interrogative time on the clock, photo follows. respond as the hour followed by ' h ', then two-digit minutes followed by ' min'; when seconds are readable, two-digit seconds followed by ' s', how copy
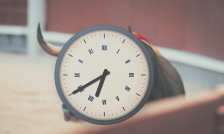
6 h 40 min
